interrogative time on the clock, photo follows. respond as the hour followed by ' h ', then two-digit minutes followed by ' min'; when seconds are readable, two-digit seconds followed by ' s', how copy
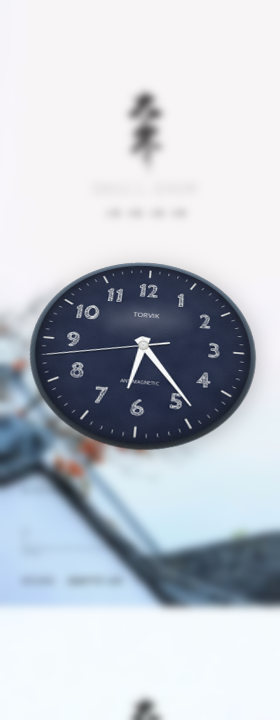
6 h 23 min 43 s
